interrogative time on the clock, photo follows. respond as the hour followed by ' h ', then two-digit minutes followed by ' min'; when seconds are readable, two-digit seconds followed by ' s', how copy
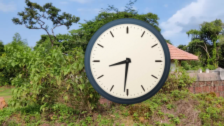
8 h 31 min
